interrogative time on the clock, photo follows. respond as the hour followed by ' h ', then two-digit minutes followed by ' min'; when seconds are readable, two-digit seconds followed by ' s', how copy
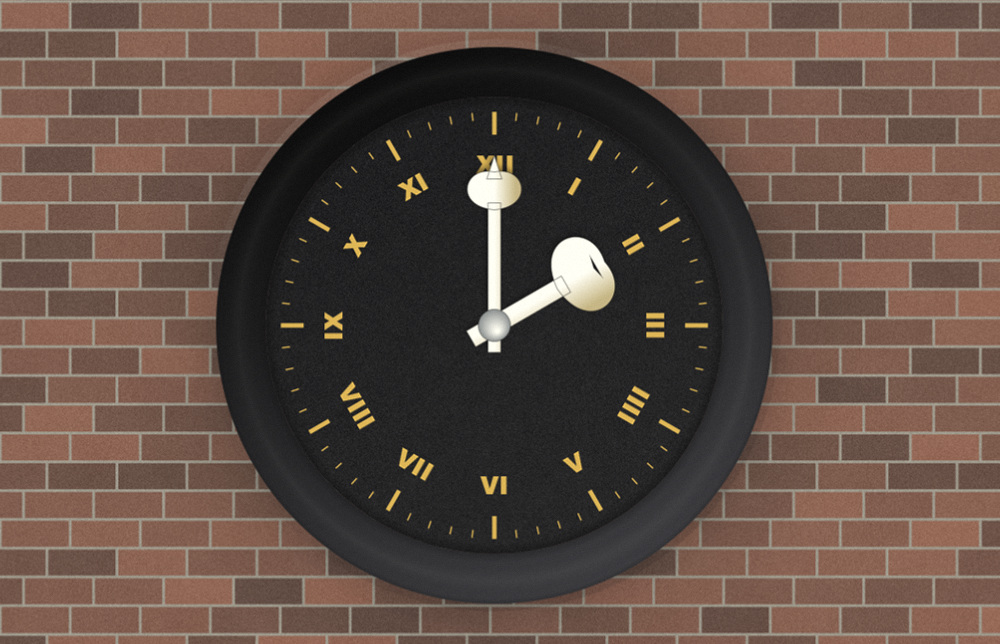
2 h 00 min
